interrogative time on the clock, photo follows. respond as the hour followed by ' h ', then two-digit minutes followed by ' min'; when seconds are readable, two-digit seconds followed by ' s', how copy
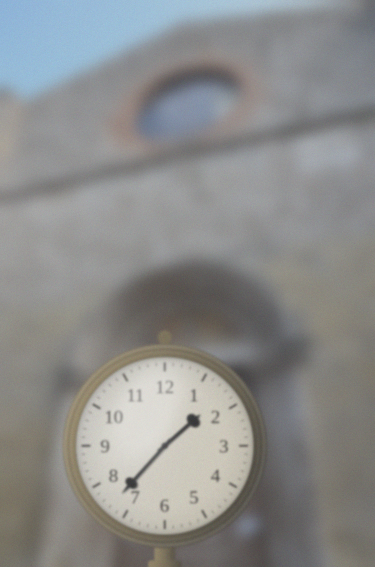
1 h 37 min
